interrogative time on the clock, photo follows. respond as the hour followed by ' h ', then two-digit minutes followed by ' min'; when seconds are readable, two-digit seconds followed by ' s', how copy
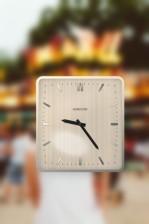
9 h 24 min
